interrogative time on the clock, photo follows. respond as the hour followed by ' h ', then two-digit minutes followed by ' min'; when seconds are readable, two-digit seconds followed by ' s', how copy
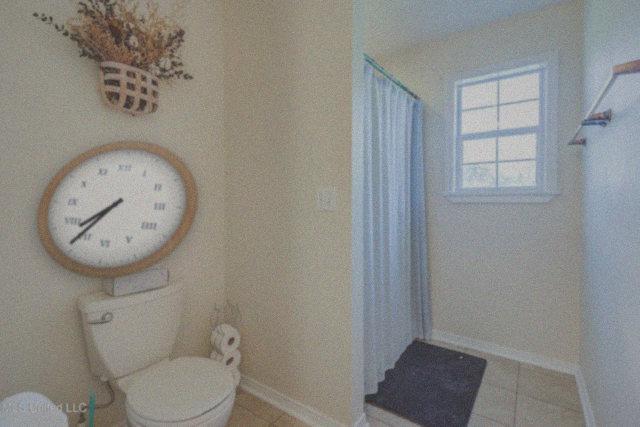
7 h 36 min
